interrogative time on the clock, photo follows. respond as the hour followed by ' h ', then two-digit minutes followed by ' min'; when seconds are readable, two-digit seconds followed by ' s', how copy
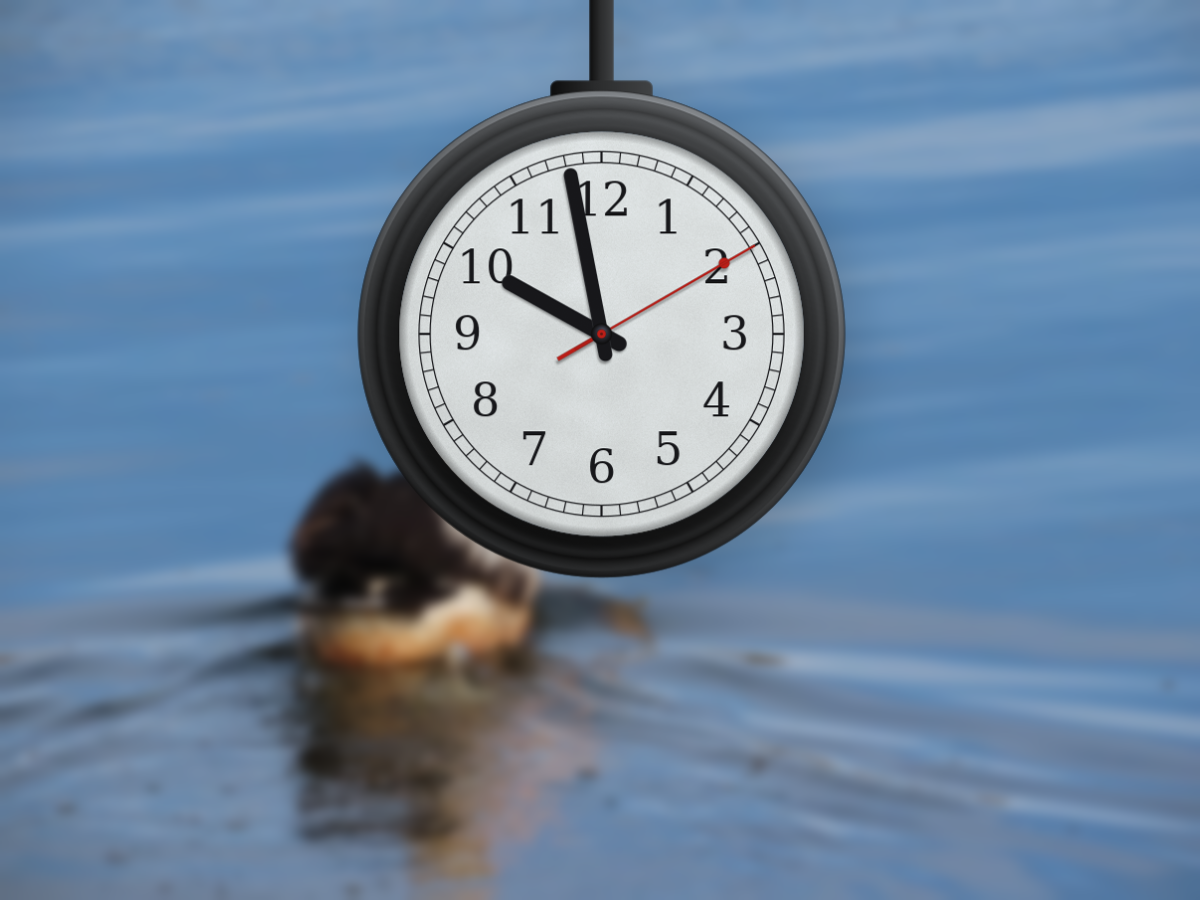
9 h 58 min 10 s
